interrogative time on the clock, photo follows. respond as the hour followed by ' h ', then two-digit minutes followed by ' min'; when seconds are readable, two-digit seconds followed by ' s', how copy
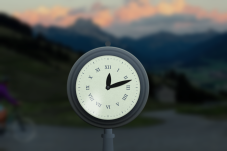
12 h 12 min
